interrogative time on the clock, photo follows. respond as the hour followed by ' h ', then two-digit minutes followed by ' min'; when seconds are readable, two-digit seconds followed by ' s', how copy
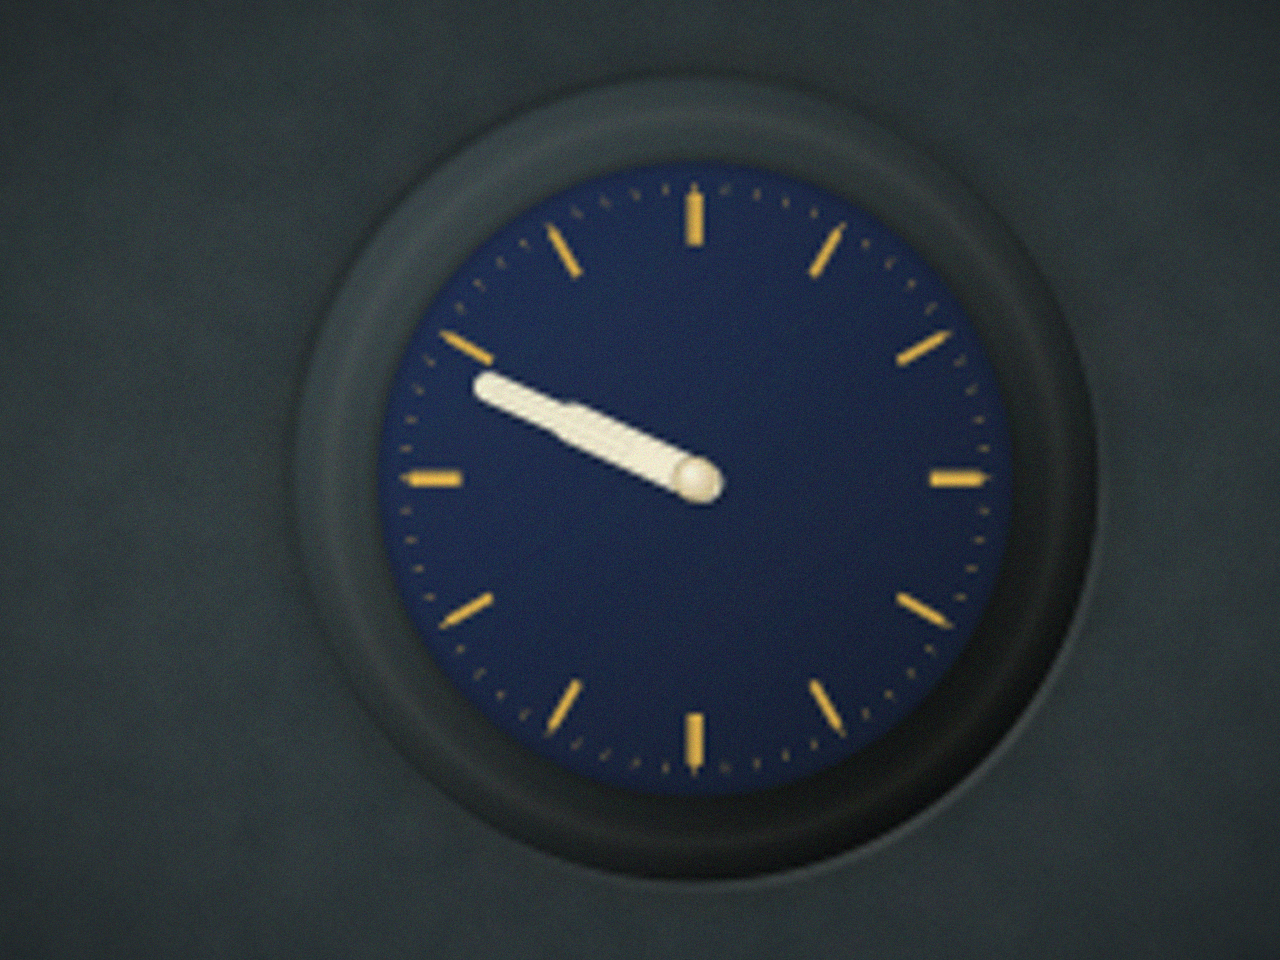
9 h 49 min
